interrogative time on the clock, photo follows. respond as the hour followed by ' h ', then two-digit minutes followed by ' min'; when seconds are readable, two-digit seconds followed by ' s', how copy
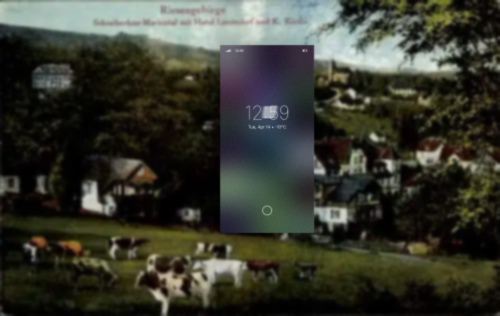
12 h 59 min
